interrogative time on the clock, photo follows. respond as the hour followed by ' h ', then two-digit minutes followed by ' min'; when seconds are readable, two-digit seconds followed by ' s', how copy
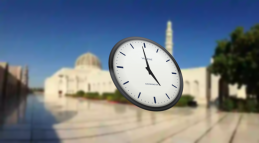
4 h 59 min
